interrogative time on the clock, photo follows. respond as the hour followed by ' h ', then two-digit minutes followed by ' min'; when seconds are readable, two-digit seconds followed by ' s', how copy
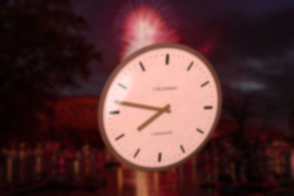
7 h 47 min
